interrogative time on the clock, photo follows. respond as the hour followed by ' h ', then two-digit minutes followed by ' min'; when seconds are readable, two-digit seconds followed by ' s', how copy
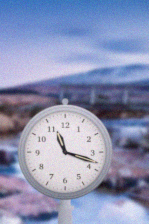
11 h 18 min
